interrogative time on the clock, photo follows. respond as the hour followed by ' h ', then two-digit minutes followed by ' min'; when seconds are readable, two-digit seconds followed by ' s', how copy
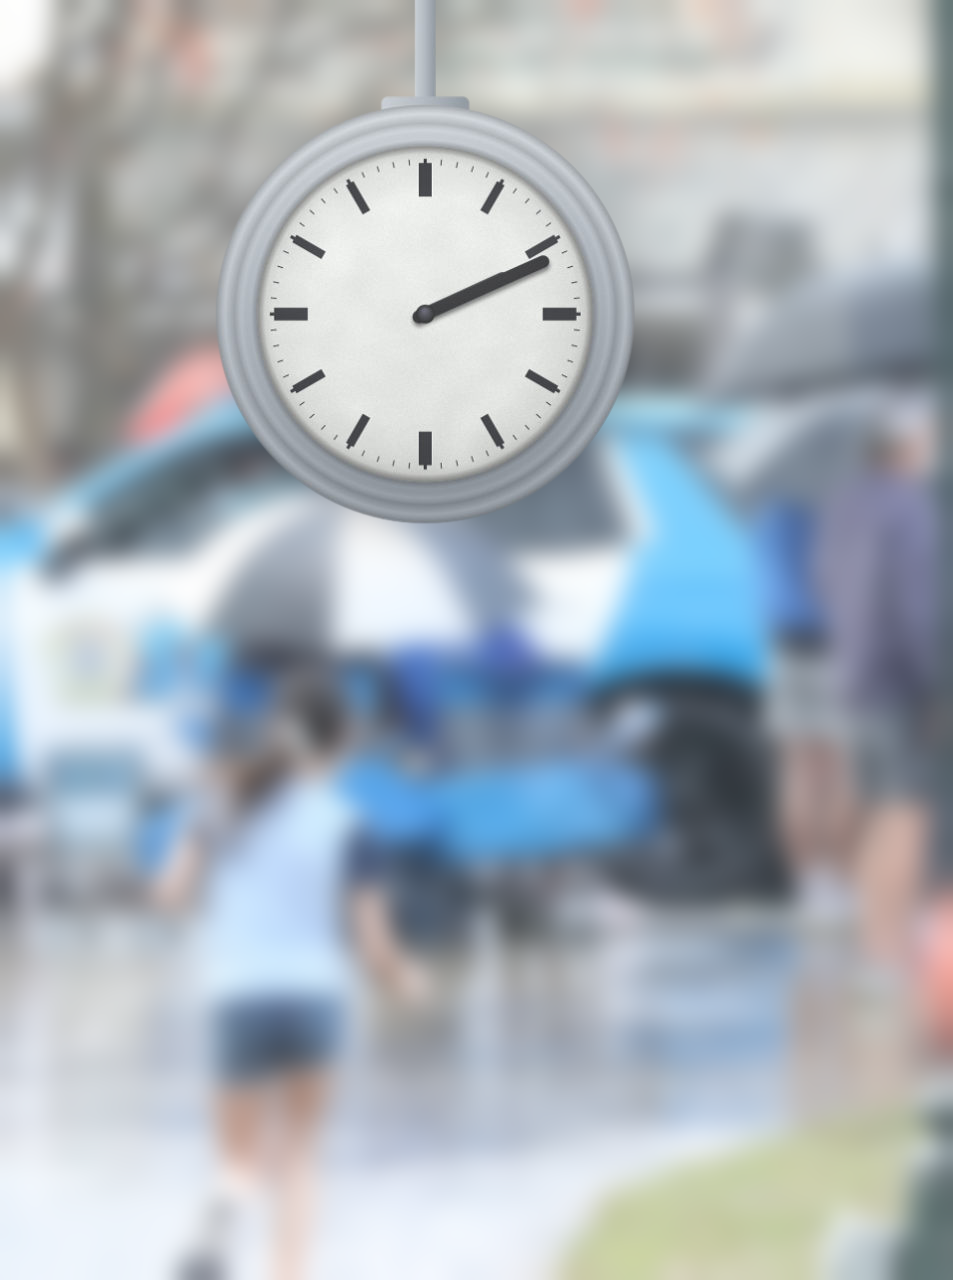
2 h 11 min
